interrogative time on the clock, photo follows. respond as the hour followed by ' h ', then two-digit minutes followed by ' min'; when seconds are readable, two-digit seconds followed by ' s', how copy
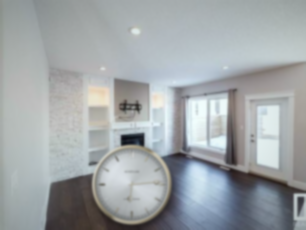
6 h 14 min
